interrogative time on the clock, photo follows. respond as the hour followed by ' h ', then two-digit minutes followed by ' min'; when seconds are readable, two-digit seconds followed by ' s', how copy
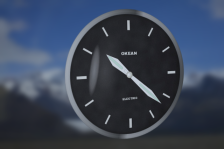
10 h 22 min
